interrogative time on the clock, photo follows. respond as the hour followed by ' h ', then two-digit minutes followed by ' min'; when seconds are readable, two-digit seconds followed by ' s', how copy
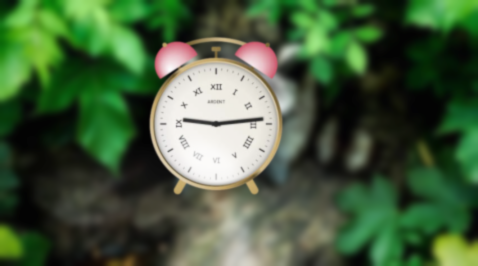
9 h 14 min
